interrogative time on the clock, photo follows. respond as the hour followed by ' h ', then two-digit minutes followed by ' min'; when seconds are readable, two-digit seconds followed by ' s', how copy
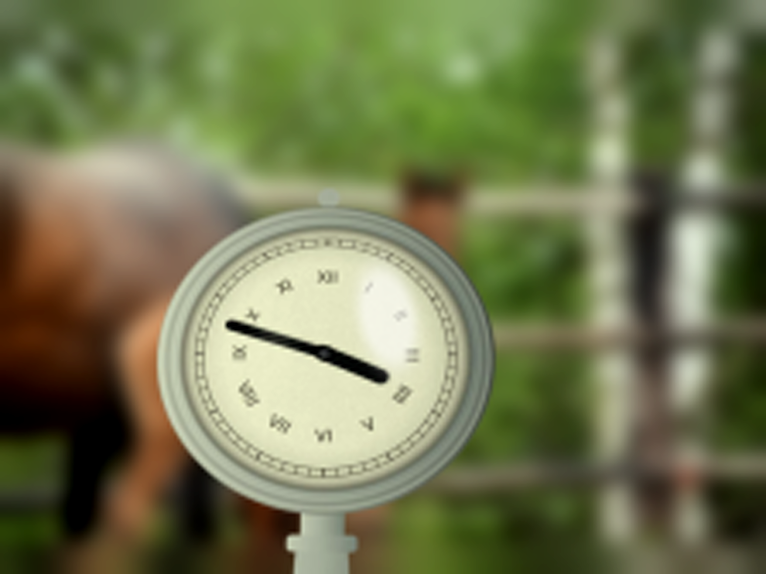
3 h 48 min
